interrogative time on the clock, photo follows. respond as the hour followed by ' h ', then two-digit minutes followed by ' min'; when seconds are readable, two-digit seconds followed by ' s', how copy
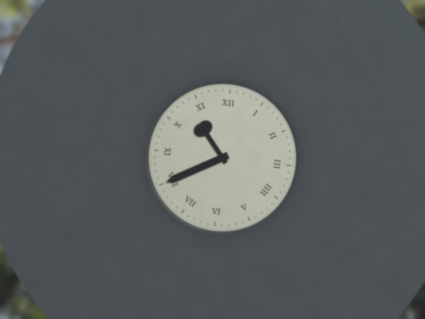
10 h 40 min
